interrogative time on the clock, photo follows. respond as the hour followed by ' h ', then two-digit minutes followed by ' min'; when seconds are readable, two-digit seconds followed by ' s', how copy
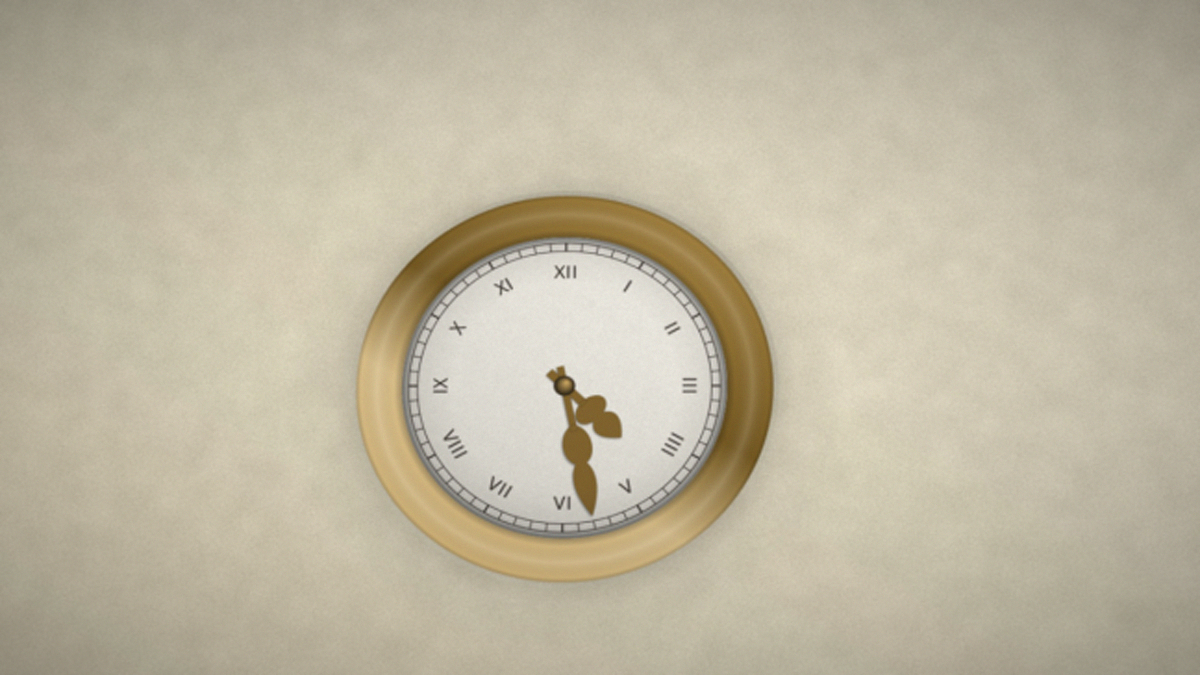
4 h 28 min
